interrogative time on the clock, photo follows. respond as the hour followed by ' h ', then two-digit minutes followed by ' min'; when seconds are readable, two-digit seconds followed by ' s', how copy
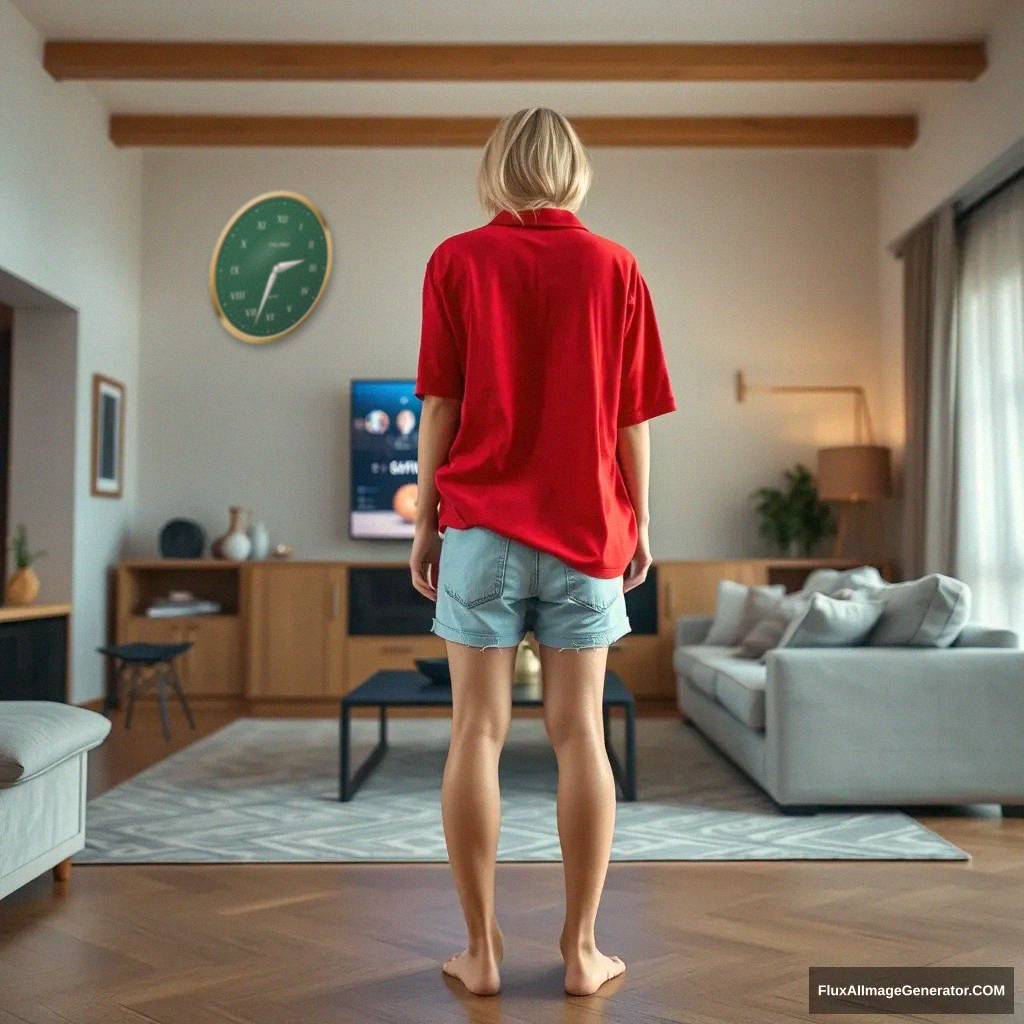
2 h 33 min
